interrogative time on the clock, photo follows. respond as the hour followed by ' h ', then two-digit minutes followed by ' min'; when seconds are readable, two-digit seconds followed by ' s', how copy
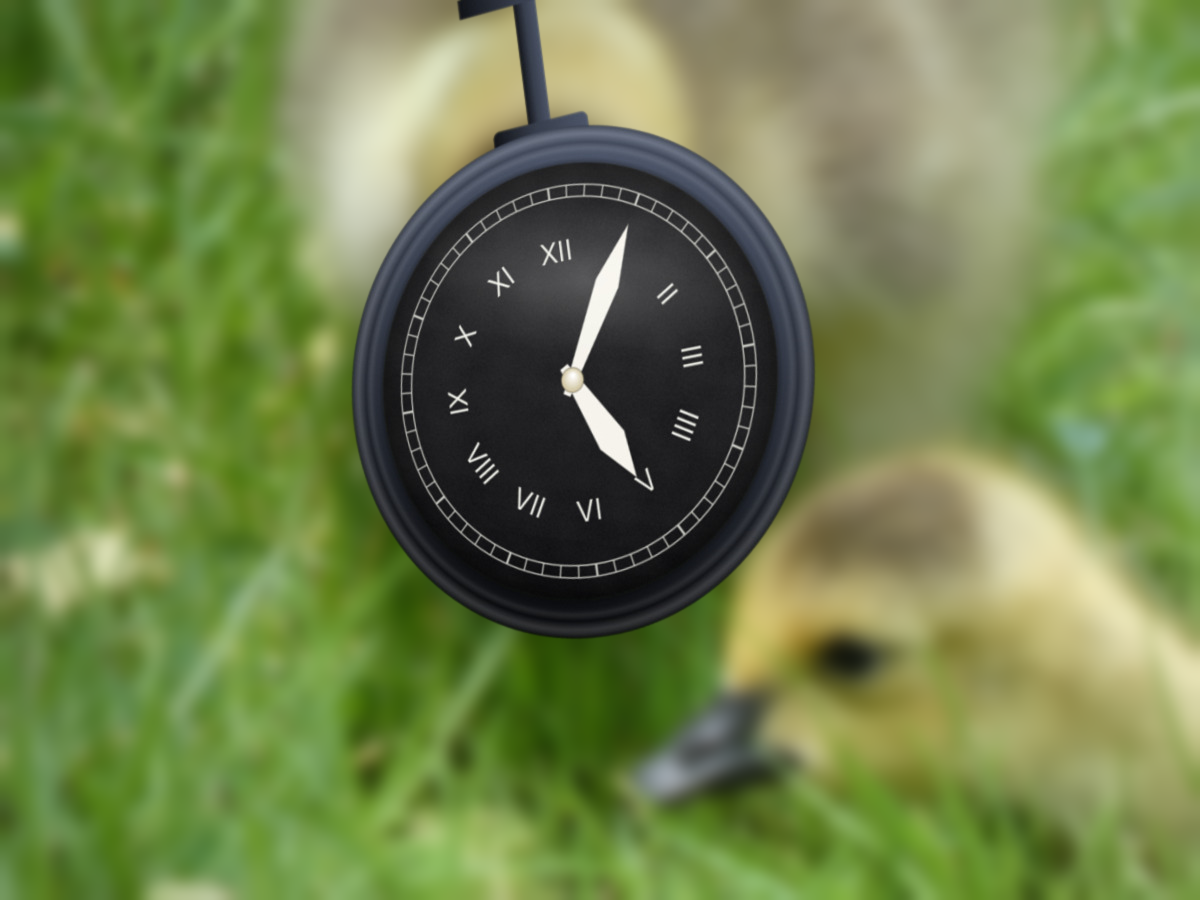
5 h 05 min
